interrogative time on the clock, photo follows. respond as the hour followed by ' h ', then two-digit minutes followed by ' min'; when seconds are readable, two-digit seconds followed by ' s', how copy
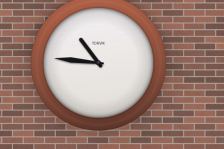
10 h 46 min
